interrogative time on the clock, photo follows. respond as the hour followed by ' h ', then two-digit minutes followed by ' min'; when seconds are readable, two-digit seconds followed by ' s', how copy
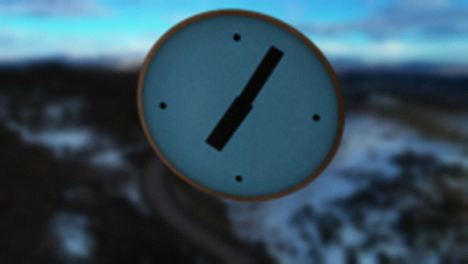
7 h 05 min
